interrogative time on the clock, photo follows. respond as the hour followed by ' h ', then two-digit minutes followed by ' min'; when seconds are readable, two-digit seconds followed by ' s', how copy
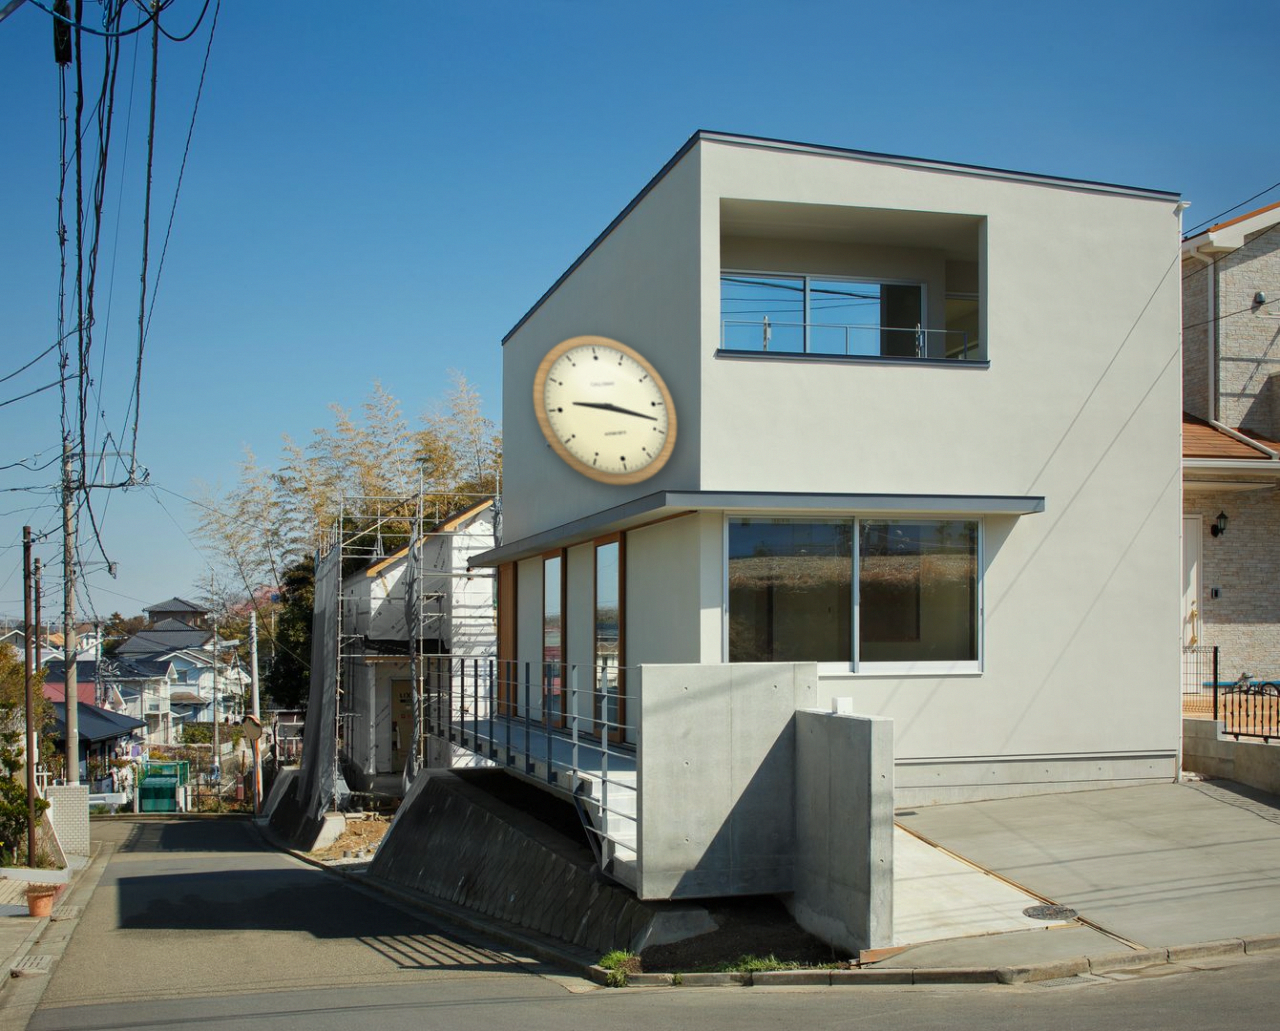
9 h 18 min
